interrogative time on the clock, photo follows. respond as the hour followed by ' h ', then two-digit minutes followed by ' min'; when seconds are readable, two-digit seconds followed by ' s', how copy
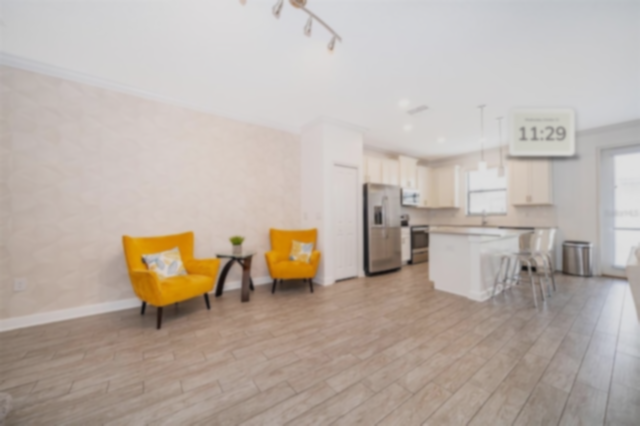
11 h 29 min
